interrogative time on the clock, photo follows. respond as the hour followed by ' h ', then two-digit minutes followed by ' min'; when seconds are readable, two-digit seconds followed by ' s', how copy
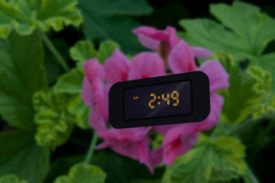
2 h 49 min
